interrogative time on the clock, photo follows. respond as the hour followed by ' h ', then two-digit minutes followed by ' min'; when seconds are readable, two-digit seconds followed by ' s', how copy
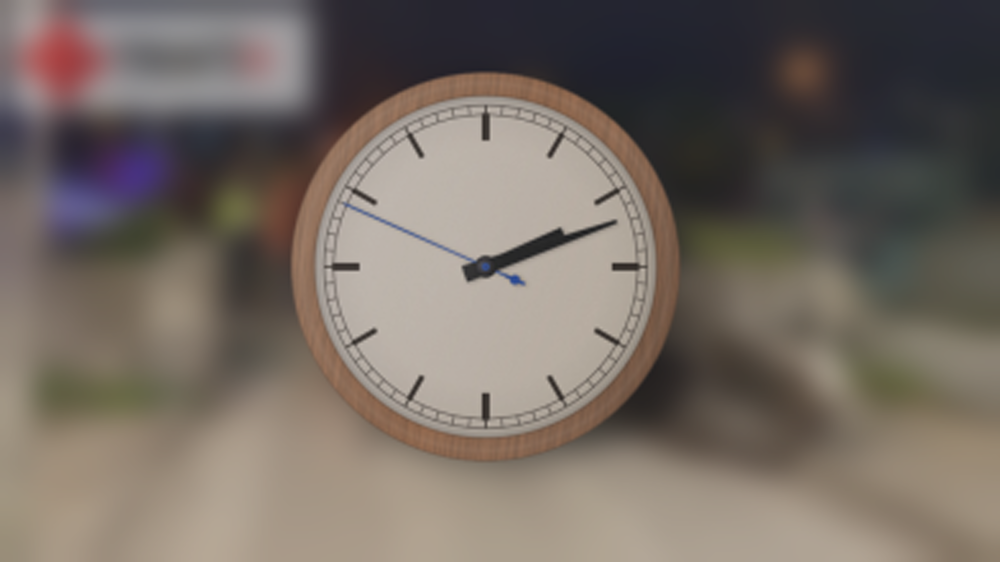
2 h 11 min 49 s
